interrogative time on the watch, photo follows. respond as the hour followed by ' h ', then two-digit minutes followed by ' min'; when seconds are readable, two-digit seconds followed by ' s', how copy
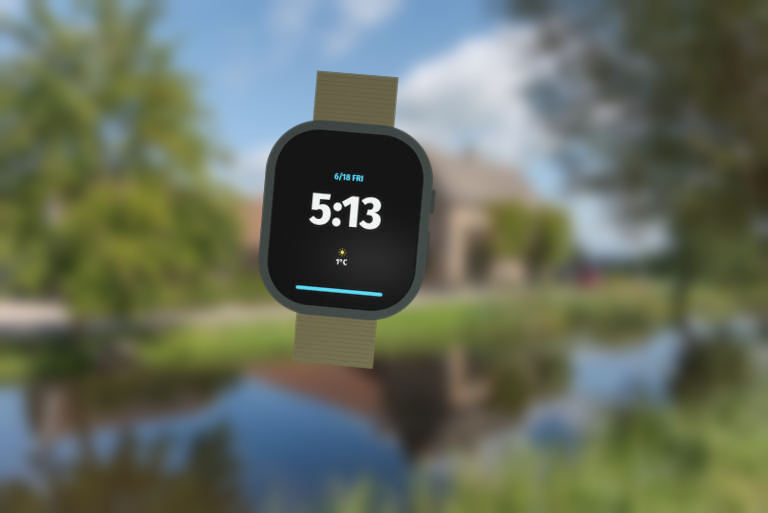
5 h 13 min
